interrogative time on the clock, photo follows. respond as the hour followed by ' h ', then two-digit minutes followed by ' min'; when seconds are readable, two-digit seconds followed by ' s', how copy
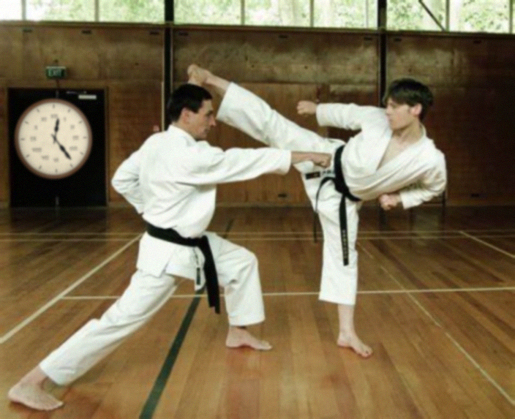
12 h 24 min
